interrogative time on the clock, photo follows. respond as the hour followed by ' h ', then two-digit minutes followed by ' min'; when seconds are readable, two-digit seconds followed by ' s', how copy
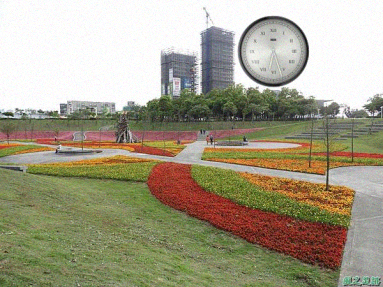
6 h 27 min
